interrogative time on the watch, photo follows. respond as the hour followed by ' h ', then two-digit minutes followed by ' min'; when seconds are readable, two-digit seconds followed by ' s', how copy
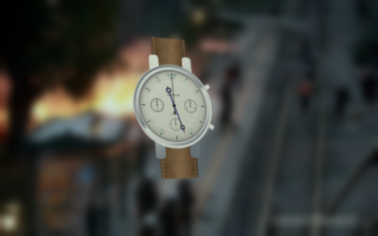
11 h 27 min
